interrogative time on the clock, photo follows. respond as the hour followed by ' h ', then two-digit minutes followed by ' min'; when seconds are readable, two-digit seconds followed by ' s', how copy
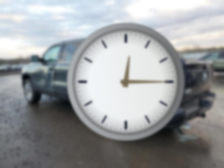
12 h 15 min
